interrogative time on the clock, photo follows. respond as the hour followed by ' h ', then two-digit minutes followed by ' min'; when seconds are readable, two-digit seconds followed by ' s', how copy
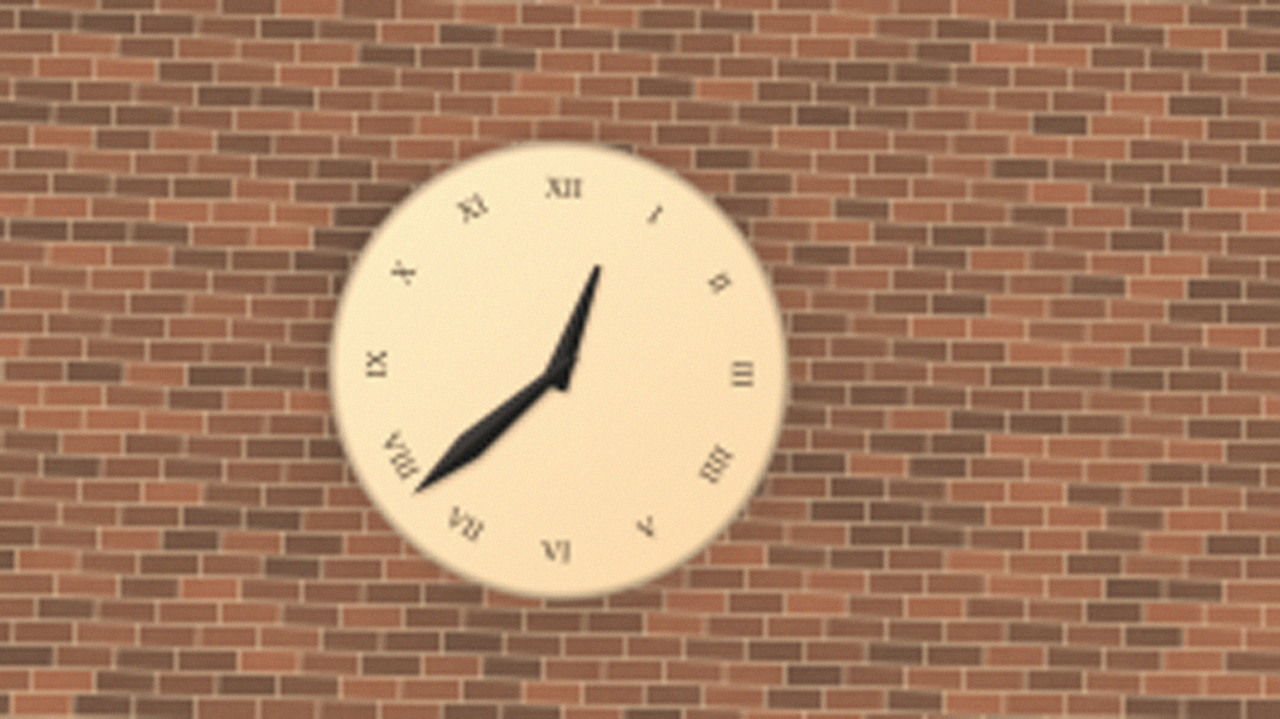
12 h 38 min
